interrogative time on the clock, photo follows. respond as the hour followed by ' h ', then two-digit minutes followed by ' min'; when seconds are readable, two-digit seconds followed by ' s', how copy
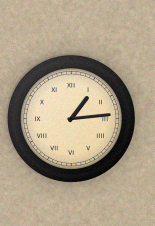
1 h 14 min
